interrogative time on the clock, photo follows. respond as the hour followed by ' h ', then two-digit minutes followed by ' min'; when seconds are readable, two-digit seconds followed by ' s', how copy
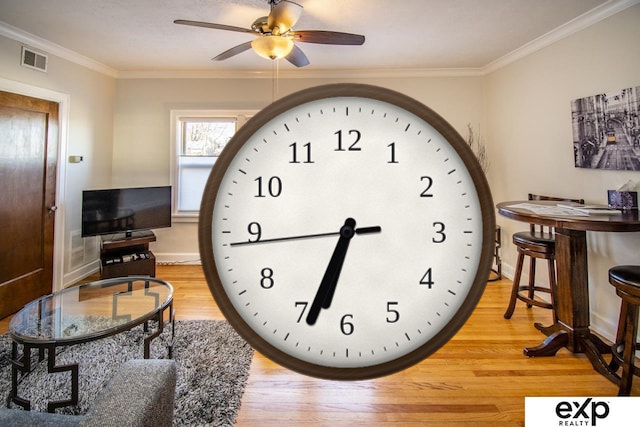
6 h 33 min 44 s
